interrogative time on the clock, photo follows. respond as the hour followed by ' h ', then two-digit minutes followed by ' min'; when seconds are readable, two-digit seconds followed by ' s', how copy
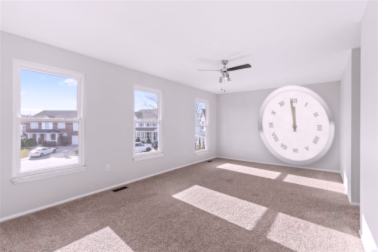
11 h 59 min
